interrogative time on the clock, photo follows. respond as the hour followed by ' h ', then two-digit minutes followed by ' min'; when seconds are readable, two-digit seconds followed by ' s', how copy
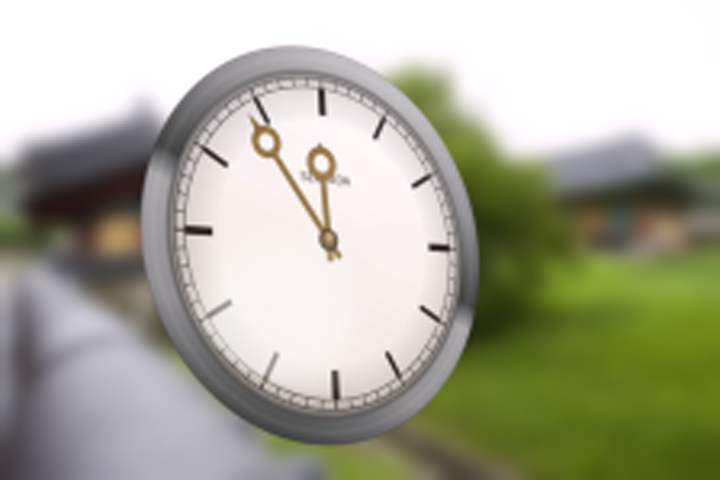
11 h 54 min
